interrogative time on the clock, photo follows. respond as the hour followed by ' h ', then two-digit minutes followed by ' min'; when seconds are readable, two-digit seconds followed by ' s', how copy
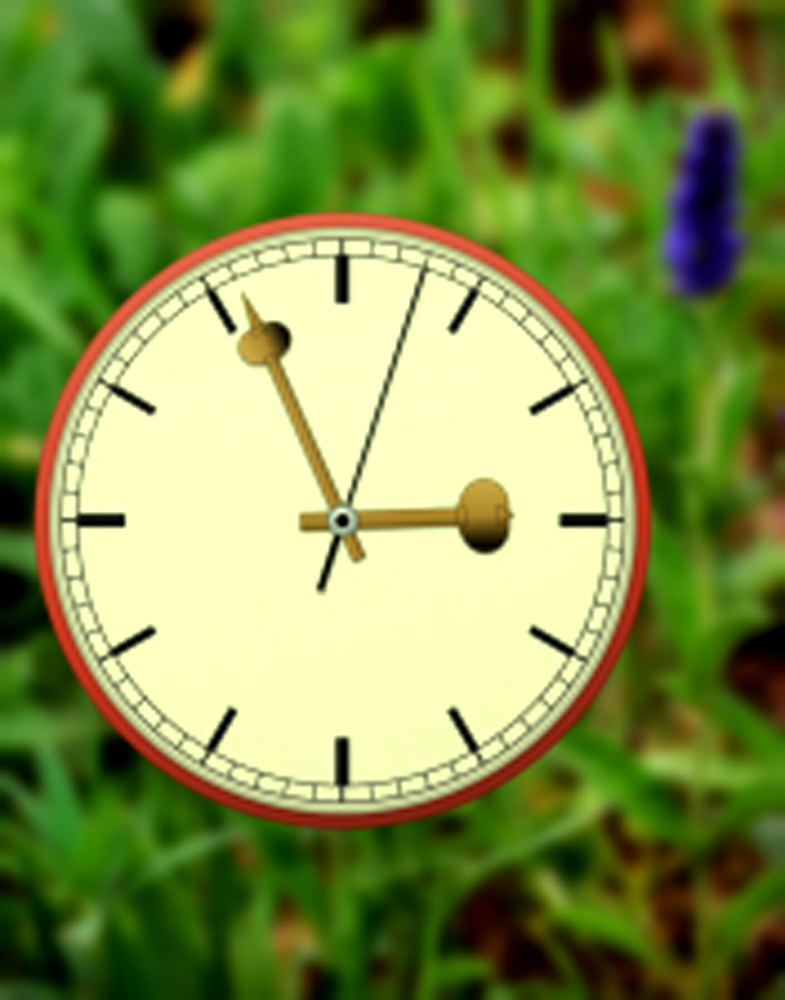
2 h 56 min 03 s
